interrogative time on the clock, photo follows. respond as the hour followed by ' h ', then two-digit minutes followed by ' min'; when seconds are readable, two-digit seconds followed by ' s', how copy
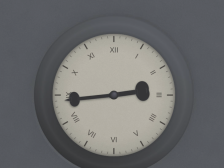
2 h 44 min
